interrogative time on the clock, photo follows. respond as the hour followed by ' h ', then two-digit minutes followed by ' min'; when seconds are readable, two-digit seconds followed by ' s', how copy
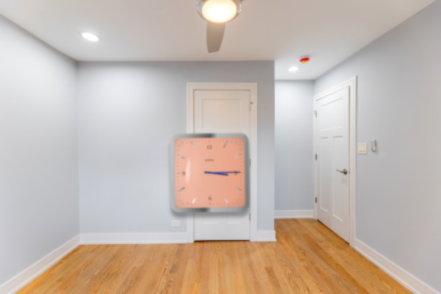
3 h 15 min
